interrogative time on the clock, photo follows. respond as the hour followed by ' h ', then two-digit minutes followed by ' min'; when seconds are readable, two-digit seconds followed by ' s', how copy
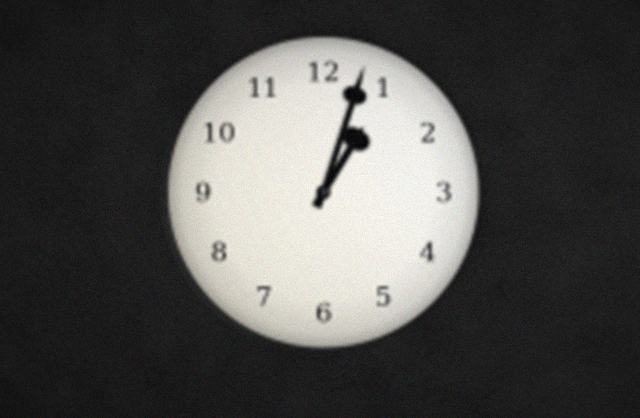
1 h 03 min
